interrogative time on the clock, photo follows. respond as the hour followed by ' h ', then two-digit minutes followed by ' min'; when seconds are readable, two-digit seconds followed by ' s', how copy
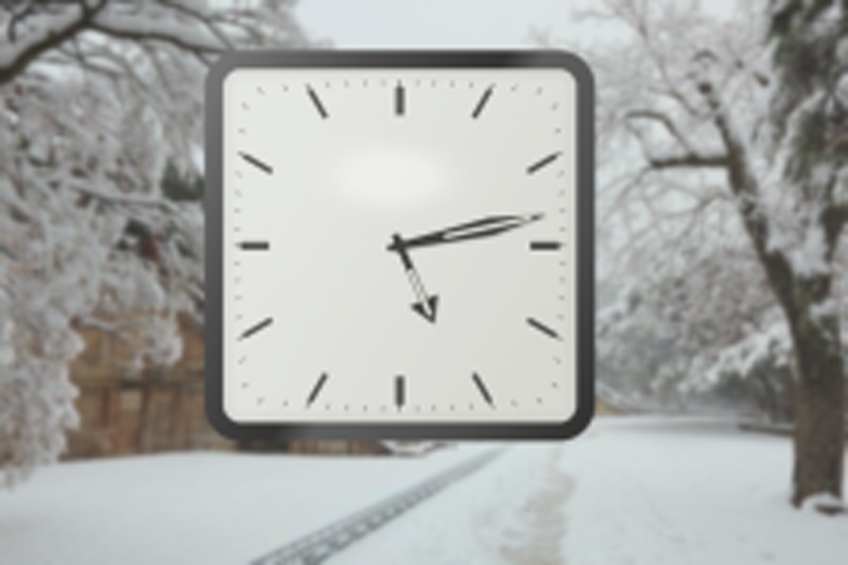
5 h 13 min
